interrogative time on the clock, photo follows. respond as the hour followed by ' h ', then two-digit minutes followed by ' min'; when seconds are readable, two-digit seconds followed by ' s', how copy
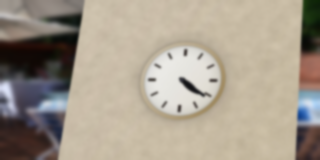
4 h 21 min
